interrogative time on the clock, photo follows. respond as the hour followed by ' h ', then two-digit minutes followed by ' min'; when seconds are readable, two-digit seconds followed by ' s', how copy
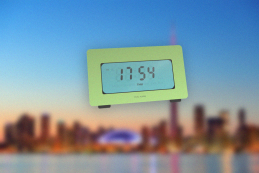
17 h 54 min
